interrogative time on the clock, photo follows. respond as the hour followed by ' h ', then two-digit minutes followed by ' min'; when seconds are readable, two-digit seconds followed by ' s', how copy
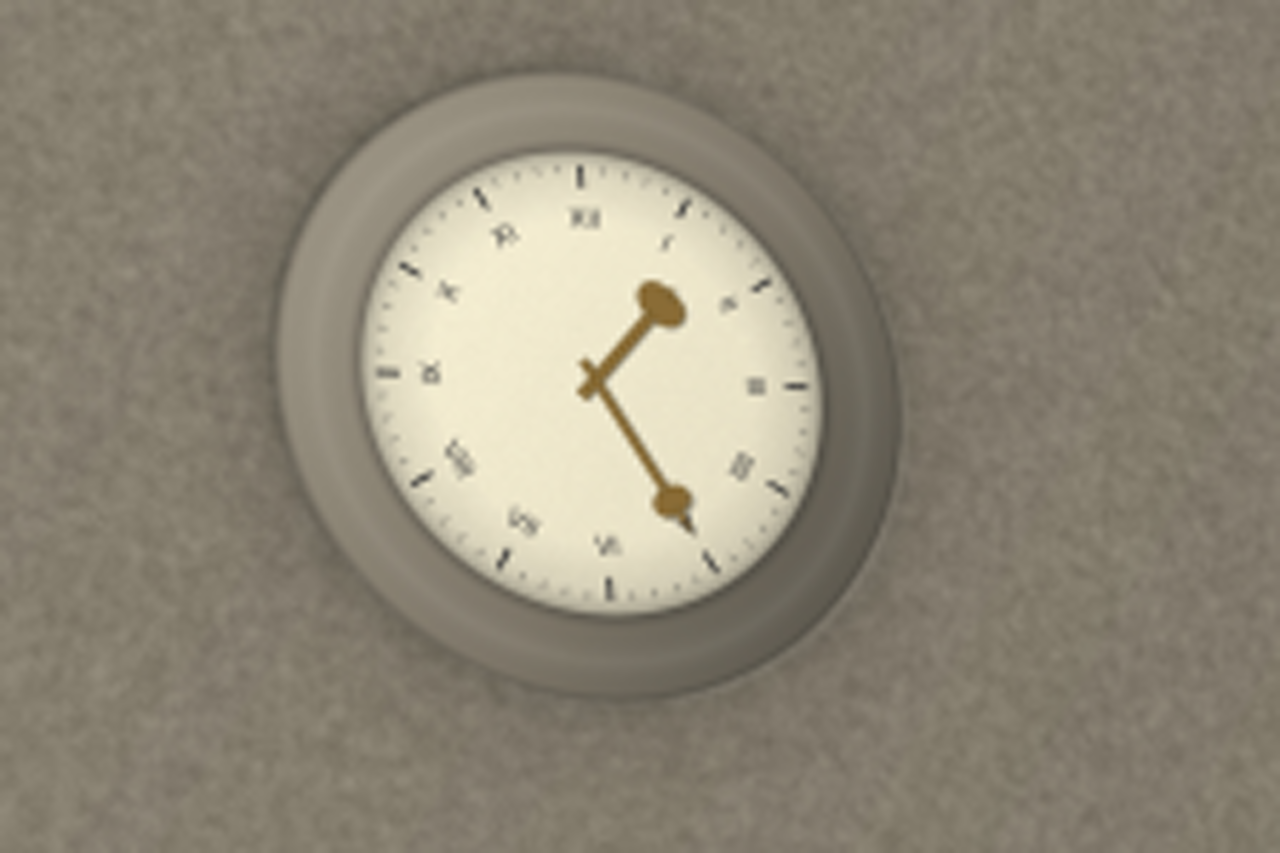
1 h 25 min
